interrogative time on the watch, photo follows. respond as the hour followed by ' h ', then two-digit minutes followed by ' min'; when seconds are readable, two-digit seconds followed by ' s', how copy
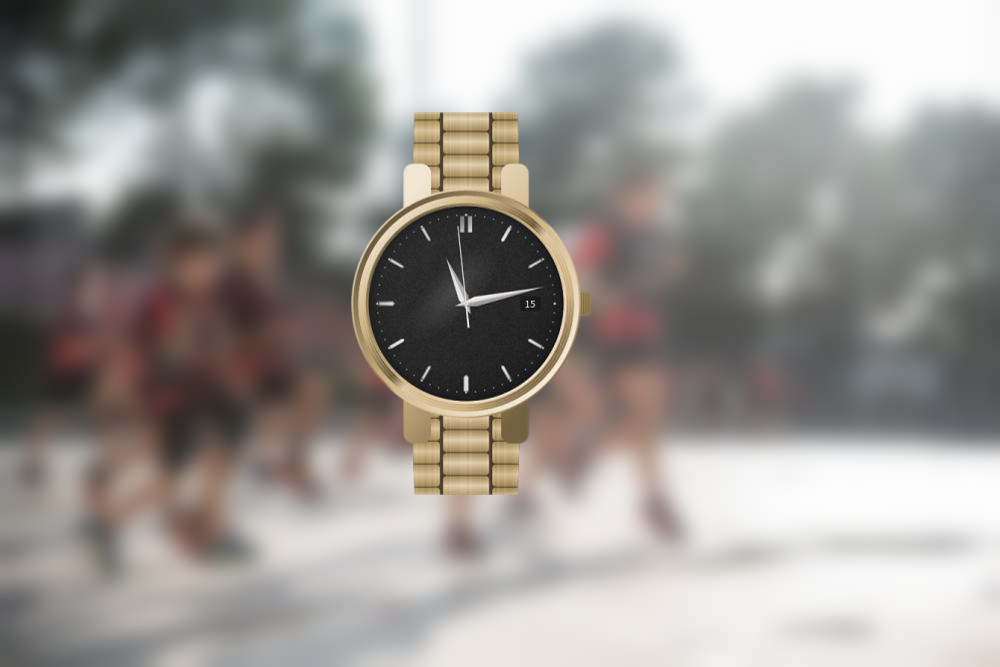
11 h 12 min 59 s
